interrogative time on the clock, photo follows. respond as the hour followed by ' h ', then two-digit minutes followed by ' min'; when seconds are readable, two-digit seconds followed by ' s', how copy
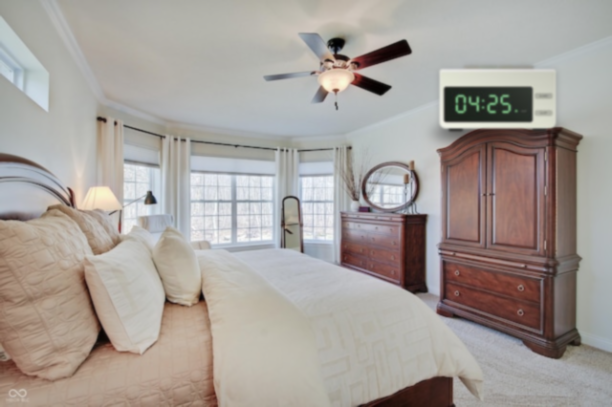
4 h 25 min
